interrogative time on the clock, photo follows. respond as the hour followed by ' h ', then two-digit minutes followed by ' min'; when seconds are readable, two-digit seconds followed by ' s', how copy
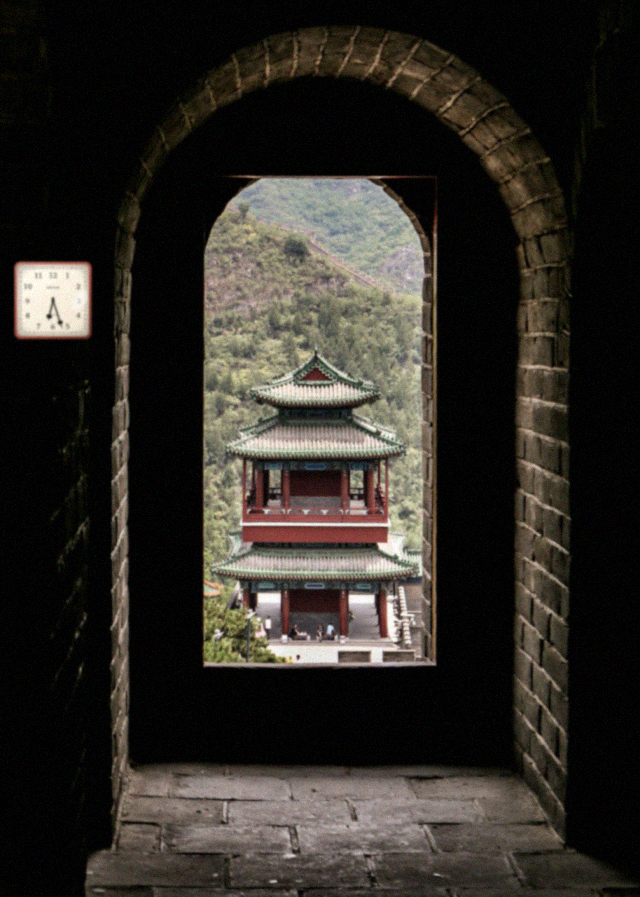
6 h 27 min
